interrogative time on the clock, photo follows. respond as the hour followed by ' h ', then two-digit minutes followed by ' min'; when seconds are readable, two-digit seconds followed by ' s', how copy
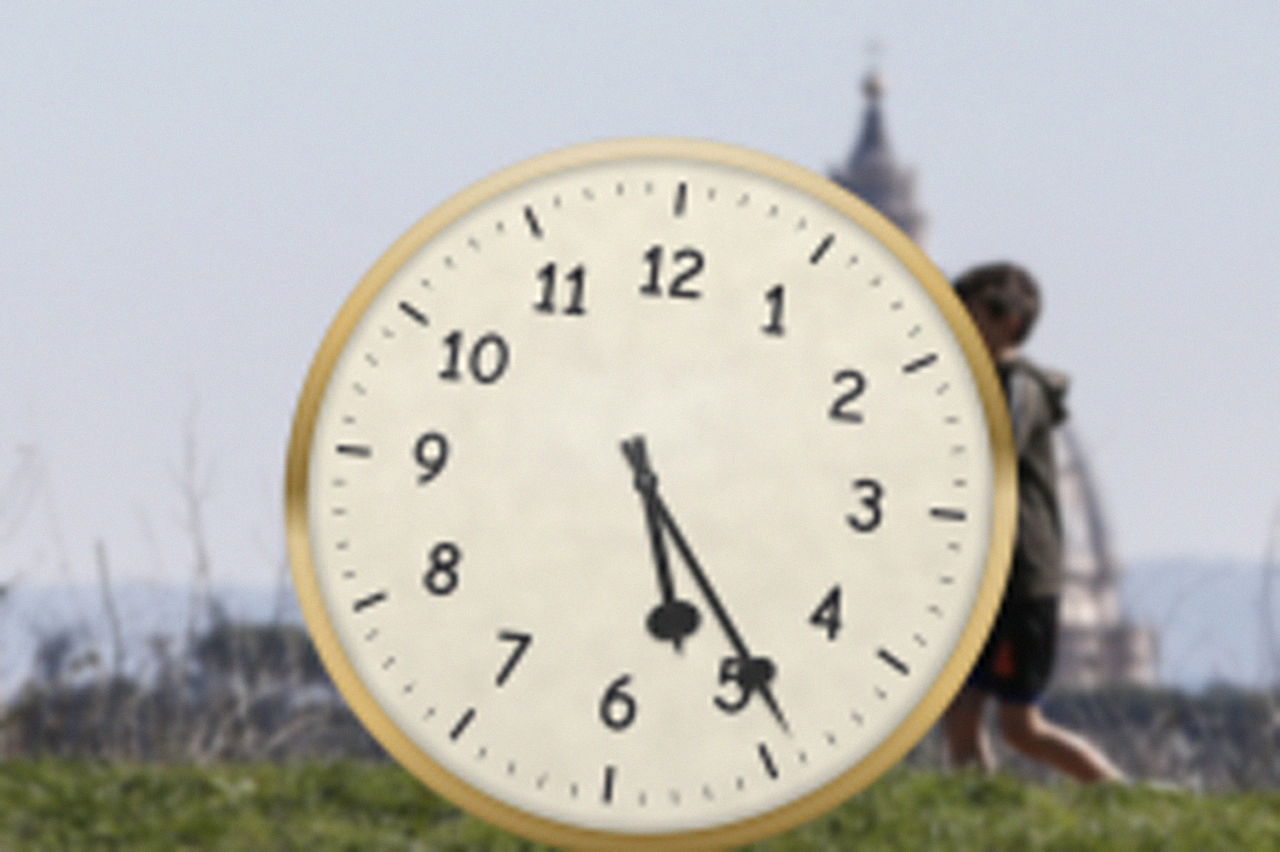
5 h 24 min
